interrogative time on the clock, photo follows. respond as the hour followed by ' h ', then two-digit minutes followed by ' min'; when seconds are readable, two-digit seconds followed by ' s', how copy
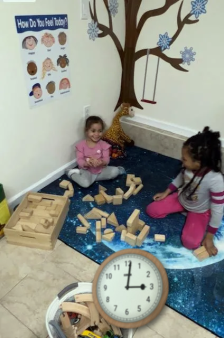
3 h 01 min
